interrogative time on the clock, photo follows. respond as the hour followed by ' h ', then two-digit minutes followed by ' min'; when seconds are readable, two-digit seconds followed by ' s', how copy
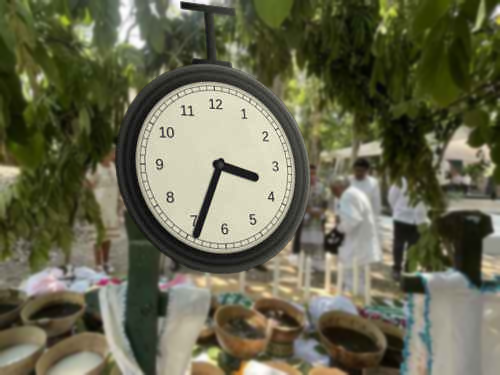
3 h 34 min
